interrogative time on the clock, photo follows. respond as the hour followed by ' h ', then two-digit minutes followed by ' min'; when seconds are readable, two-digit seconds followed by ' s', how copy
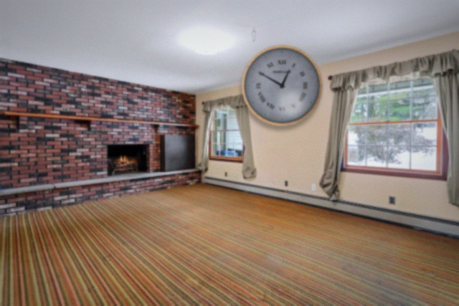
12 h 50 min
